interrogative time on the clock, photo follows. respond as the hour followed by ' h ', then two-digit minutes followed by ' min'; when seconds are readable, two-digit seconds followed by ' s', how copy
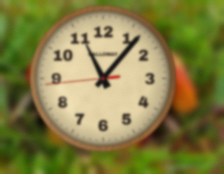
11 h 06 min 44 s
